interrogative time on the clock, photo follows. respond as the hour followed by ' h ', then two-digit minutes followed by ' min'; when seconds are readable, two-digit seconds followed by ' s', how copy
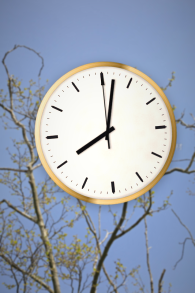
8 h 02 min 00 s
